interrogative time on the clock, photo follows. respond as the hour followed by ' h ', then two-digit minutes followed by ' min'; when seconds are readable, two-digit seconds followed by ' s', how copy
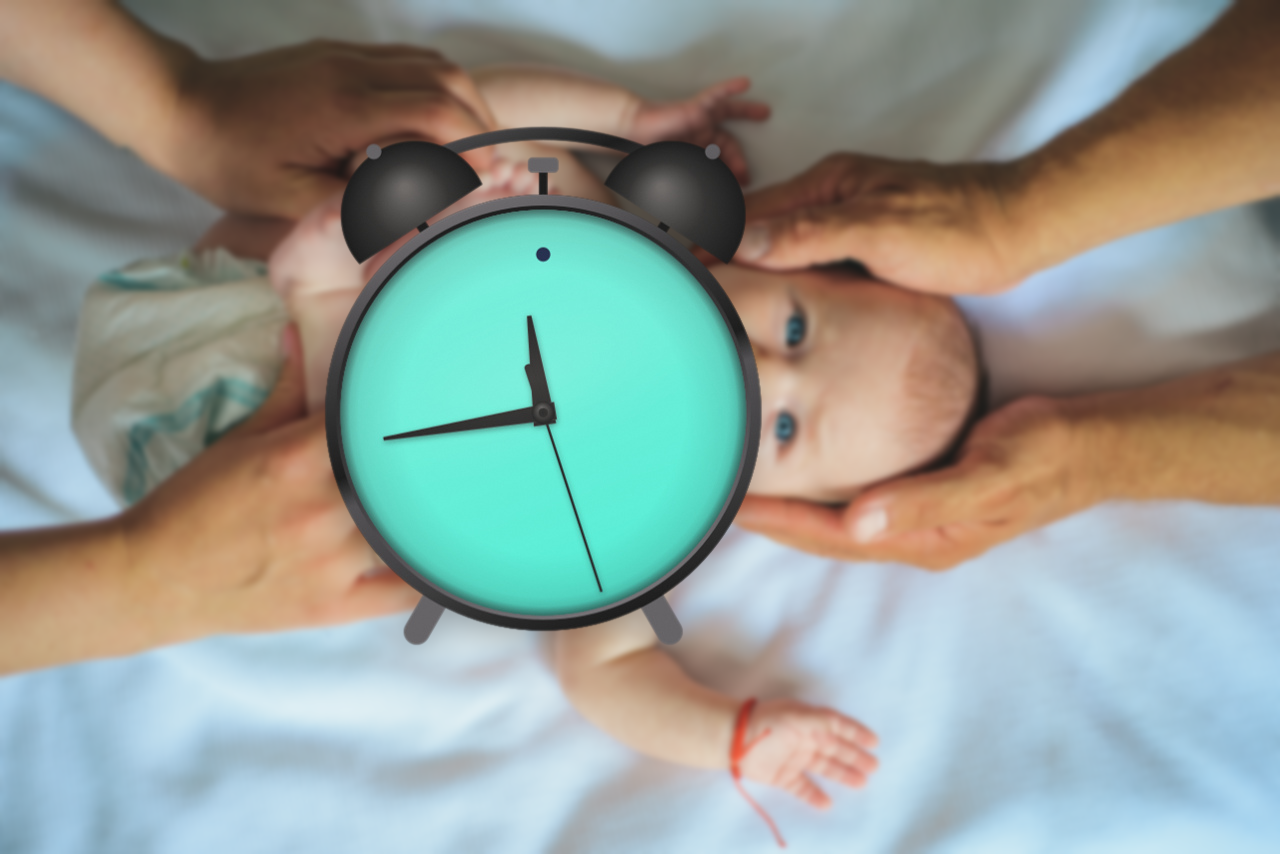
11 h 43 min 27 s
